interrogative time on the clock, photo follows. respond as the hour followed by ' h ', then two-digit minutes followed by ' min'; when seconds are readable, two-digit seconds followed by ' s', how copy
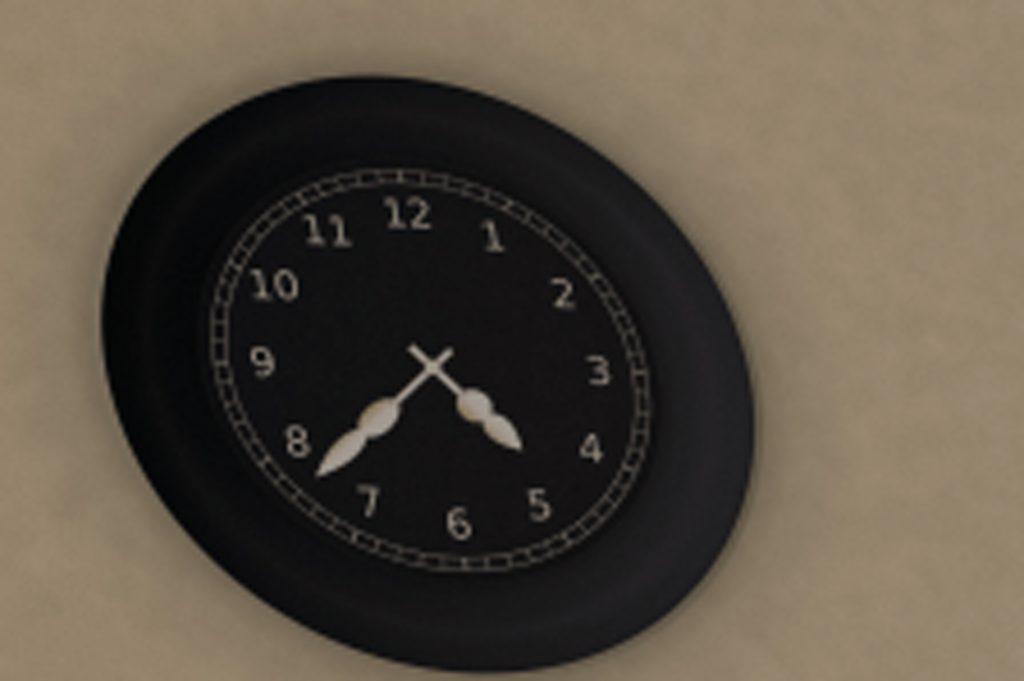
4 h 38 min
